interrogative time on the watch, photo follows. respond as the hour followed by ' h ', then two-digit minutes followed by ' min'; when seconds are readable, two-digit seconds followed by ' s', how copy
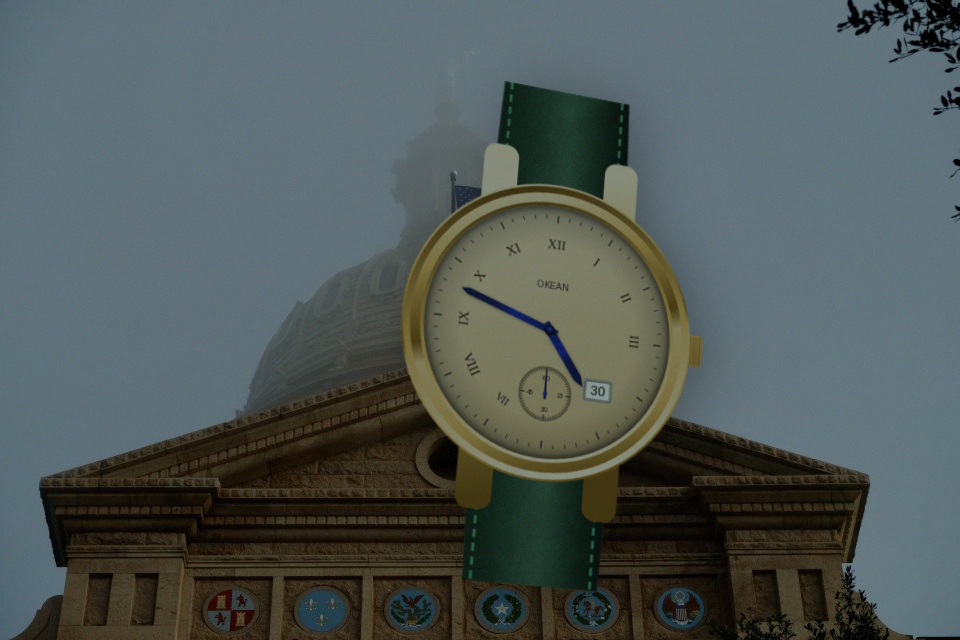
4 h 48 min
